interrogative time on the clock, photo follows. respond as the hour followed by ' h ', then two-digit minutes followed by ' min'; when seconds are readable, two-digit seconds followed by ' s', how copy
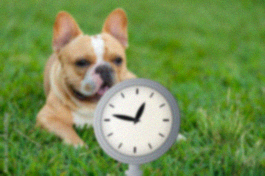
12 h 47 min
